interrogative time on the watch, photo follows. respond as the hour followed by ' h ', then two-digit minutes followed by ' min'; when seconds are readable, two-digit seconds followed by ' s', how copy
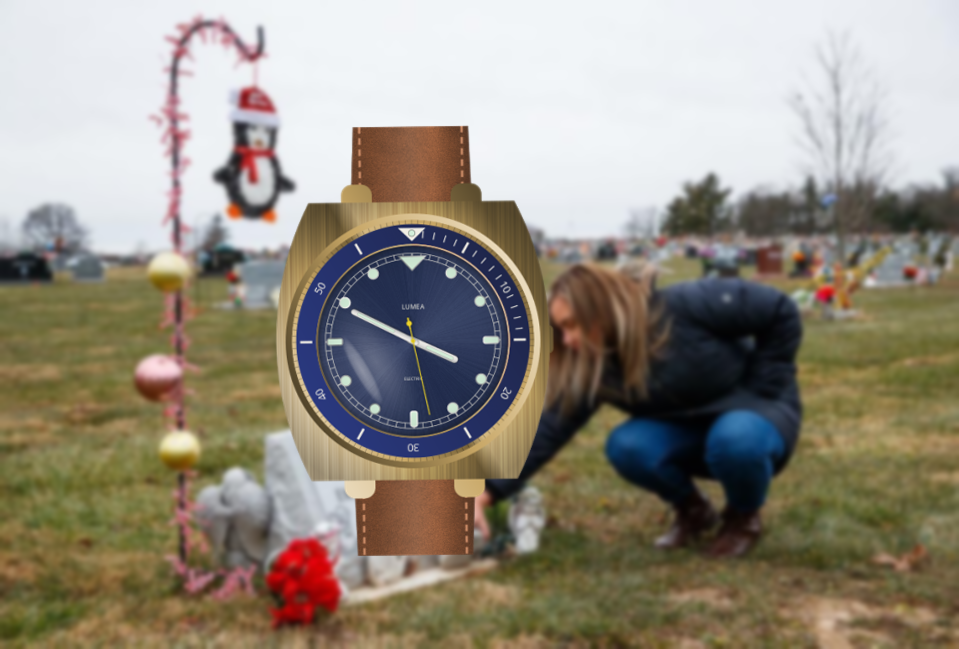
3 h 49 min 28 s
